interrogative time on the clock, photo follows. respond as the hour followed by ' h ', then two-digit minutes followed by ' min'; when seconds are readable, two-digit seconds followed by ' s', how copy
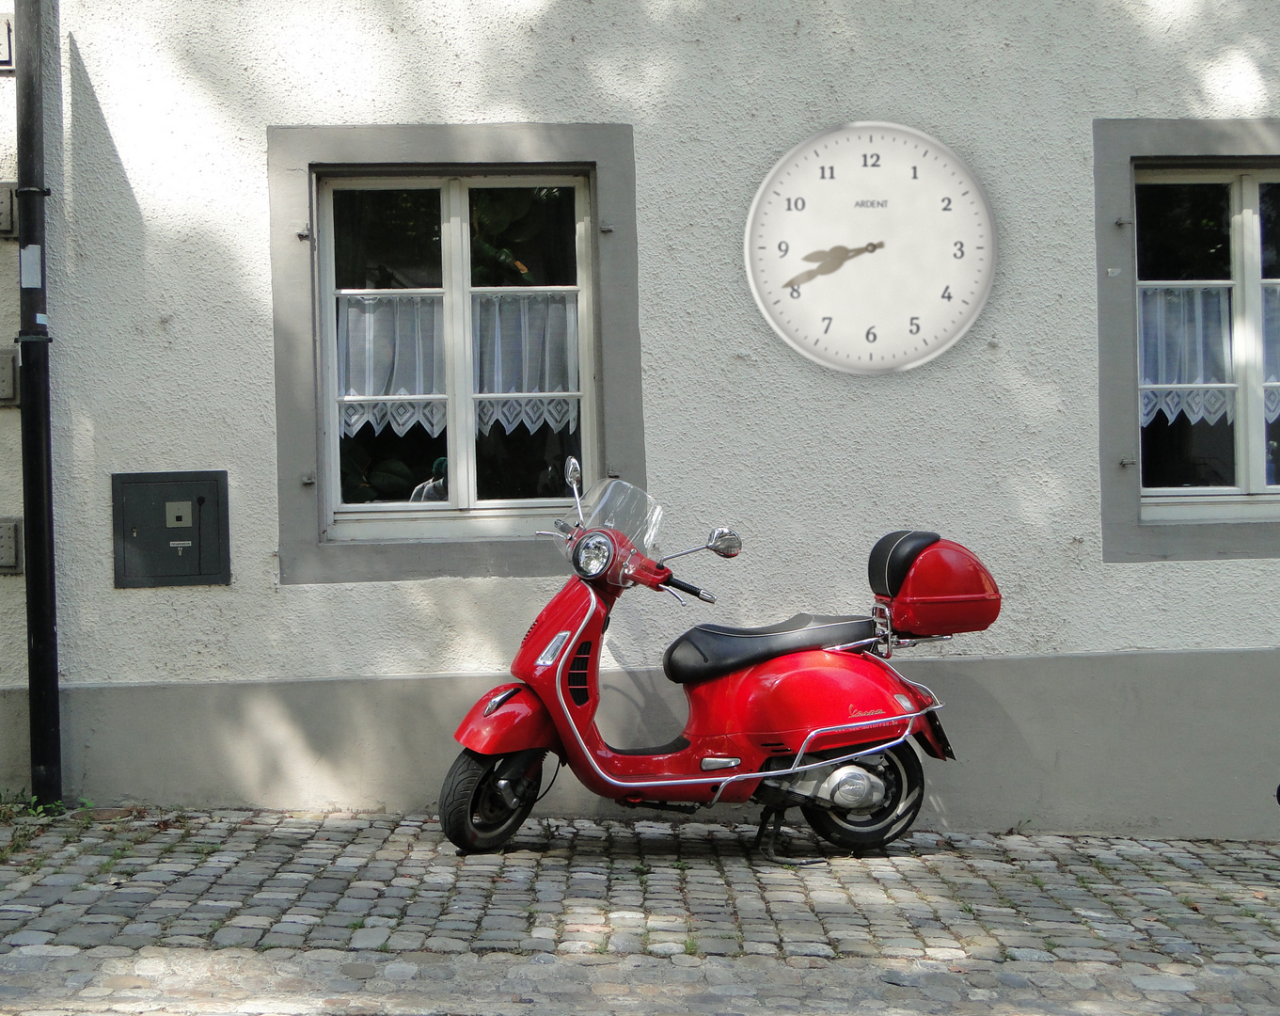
8 h 41 min
